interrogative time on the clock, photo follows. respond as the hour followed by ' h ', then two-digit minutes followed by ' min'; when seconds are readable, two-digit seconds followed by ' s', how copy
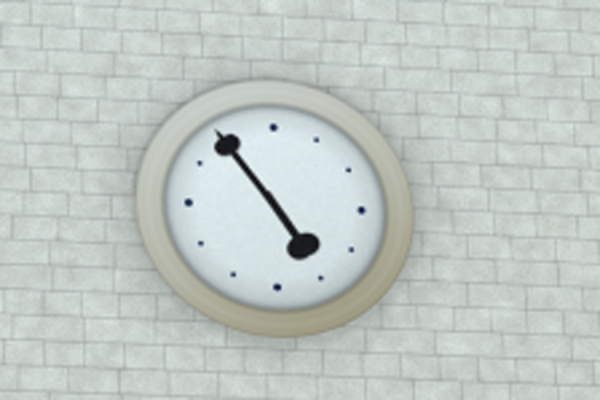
4 h 54 min
